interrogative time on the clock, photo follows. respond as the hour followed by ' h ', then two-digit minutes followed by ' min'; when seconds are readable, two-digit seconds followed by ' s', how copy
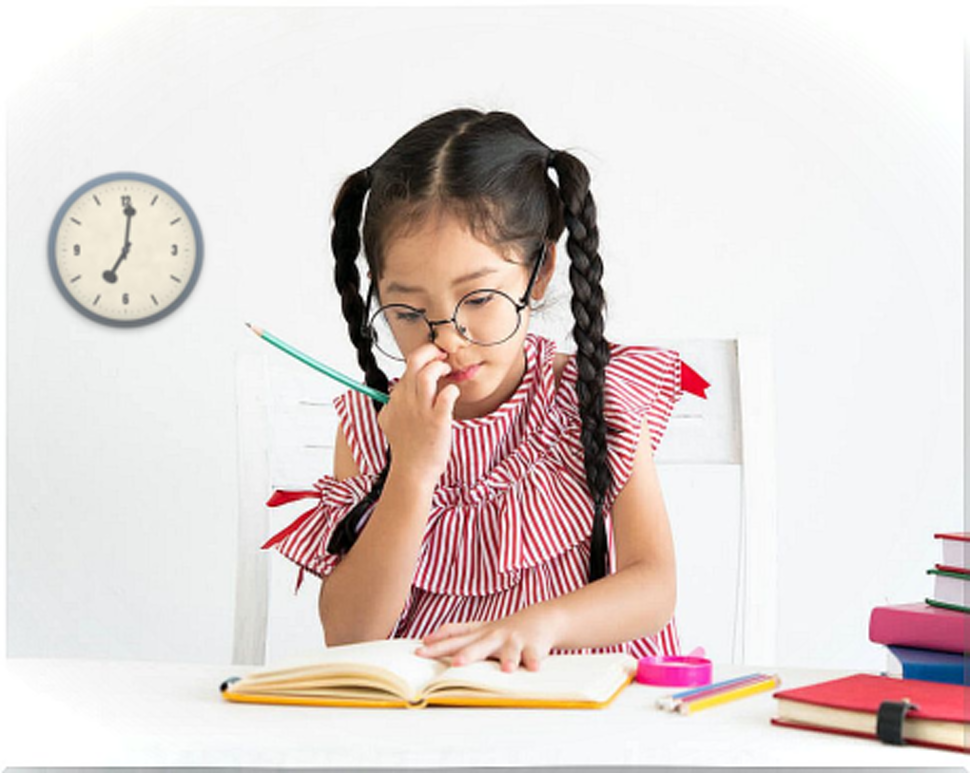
7 h 01 min
